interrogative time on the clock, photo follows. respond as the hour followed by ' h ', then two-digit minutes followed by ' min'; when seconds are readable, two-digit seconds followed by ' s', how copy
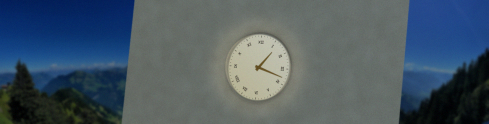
1 h 18 min
